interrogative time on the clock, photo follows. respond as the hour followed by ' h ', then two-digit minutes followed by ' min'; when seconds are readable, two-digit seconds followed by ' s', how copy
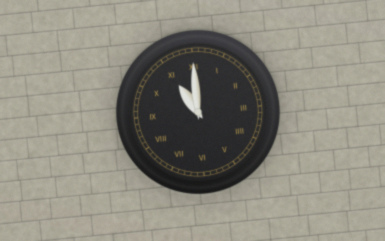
11 h 00 min
